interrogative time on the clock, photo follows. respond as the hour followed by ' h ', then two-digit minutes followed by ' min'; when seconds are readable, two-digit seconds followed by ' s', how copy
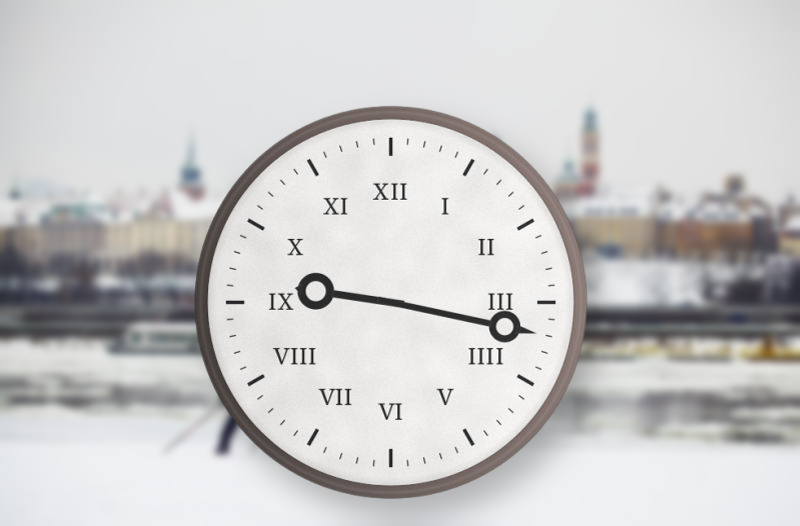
9 h 17 min
